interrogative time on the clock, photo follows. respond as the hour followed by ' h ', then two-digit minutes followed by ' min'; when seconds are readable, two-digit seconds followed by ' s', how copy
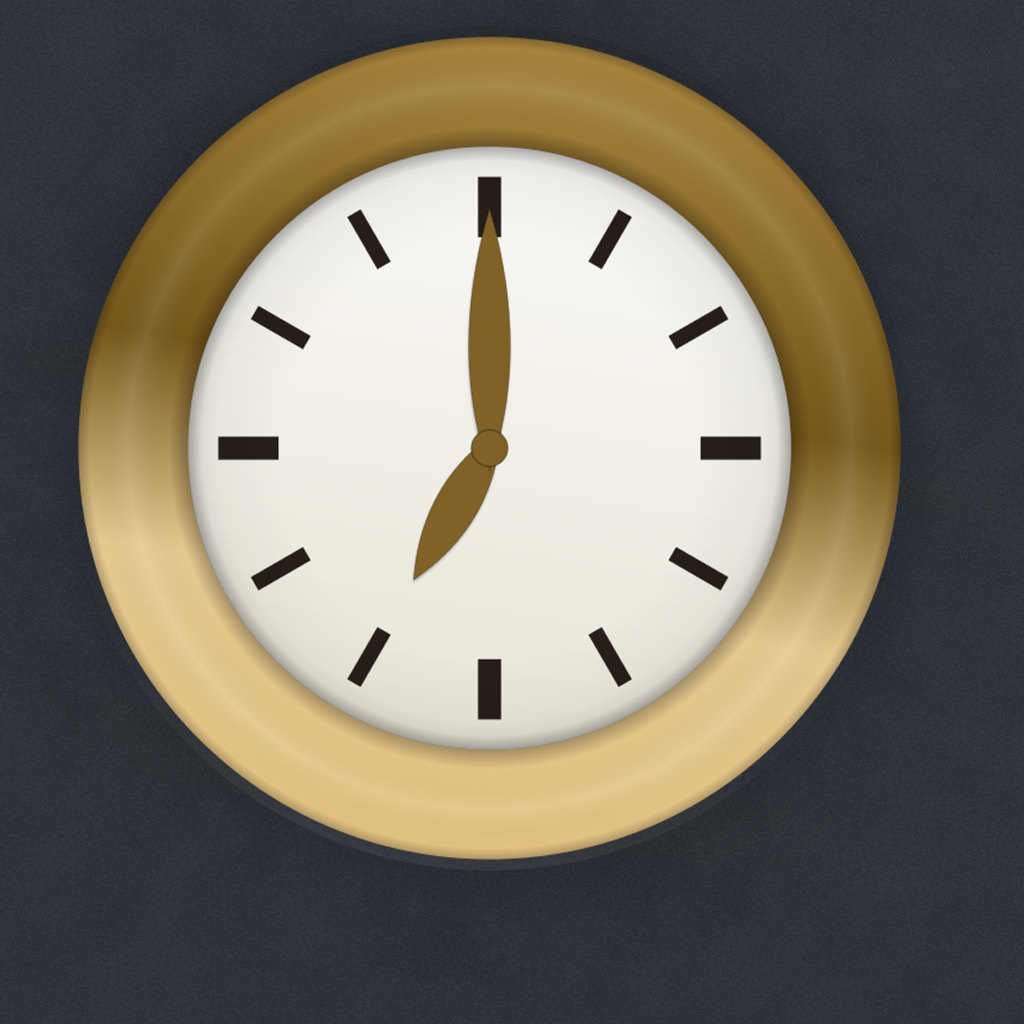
7 h 00 min
